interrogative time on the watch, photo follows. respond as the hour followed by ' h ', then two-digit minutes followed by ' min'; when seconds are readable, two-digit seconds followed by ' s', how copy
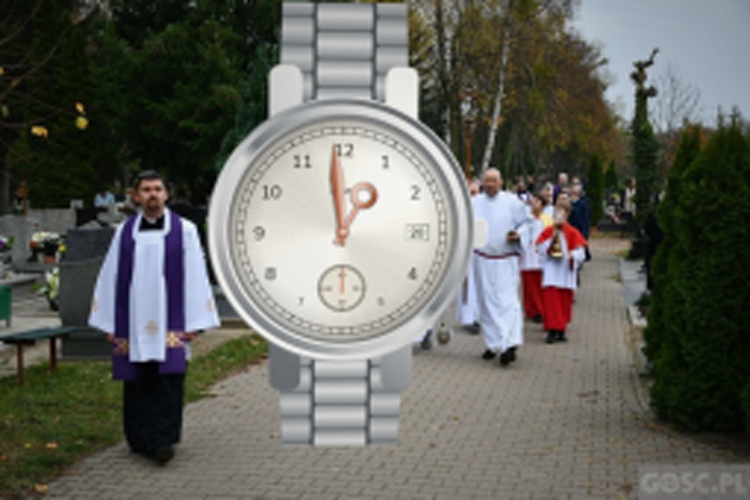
12 h 59 min
